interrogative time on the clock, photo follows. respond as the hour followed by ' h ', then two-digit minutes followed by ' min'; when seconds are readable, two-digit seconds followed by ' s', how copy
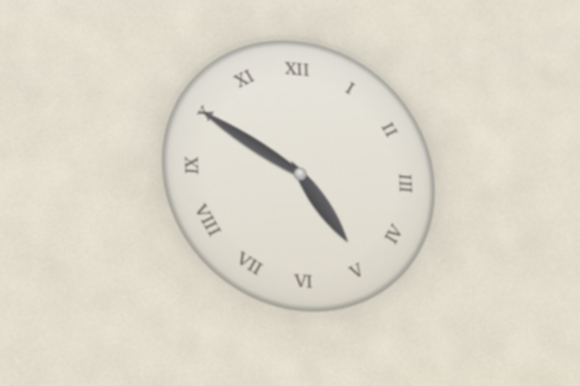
4 h 50 min
